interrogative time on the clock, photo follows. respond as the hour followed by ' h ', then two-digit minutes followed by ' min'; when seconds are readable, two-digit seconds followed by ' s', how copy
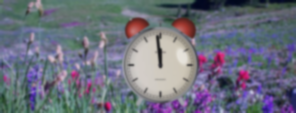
11 h 59 min
